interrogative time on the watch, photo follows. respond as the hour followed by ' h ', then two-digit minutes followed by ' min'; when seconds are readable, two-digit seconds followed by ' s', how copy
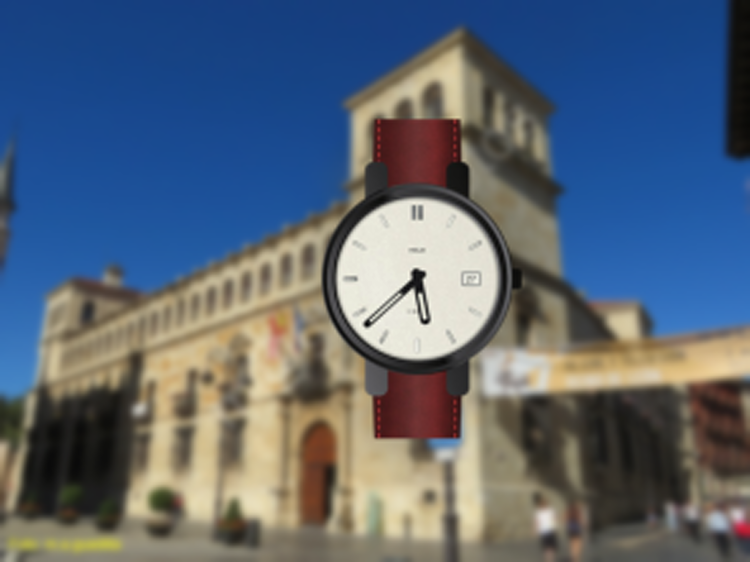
5 h 38 min
